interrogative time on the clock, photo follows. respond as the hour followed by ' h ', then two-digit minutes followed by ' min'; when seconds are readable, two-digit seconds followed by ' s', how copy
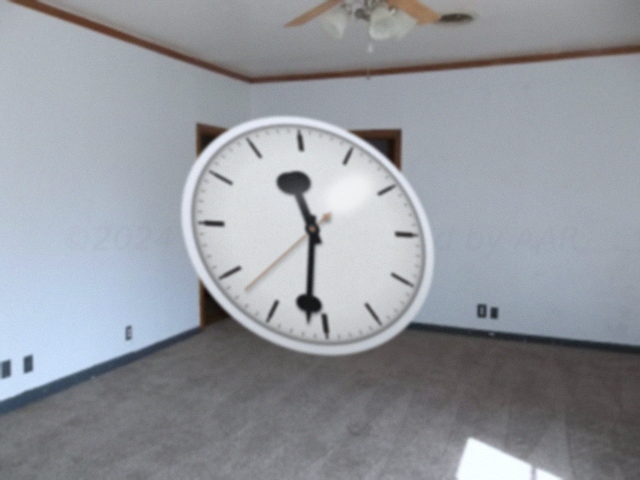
11 h 31 min 38 s
